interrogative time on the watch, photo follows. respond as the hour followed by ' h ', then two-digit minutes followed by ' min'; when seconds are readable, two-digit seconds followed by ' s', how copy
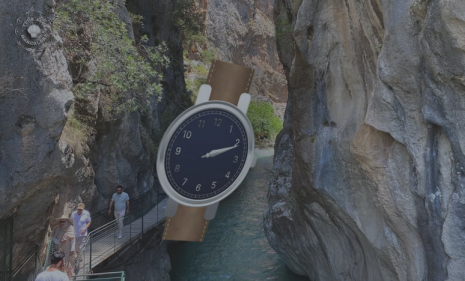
2 h 11 min
